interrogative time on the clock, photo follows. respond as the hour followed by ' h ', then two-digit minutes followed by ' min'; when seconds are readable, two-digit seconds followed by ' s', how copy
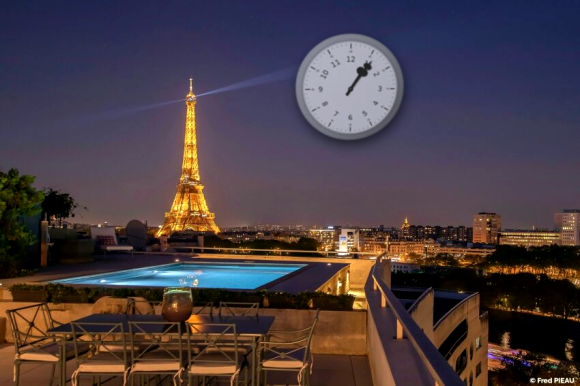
1 h 06 min
